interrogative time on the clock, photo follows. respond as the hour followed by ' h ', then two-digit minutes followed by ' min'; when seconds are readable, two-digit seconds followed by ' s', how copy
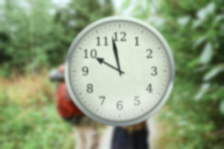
9 h 58 min
